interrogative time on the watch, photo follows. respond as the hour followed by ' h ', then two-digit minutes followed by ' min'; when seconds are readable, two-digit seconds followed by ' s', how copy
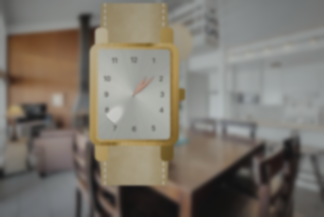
1 h 08 min
